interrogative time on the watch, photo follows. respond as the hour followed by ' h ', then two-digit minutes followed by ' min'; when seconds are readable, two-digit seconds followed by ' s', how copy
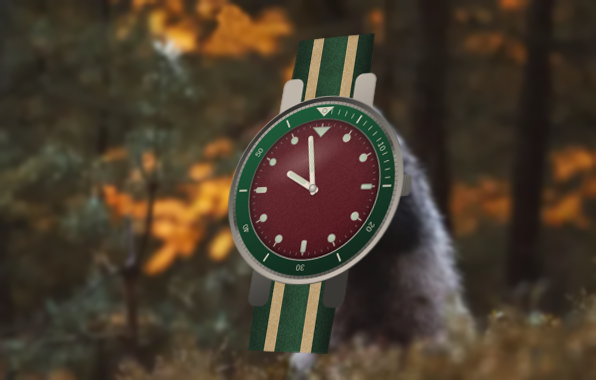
9 h 58 min
